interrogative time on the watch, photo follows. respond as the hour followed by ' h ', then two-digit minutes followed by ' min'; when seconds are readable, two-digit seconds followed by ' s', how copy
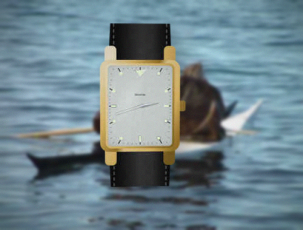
2 h 42 min
